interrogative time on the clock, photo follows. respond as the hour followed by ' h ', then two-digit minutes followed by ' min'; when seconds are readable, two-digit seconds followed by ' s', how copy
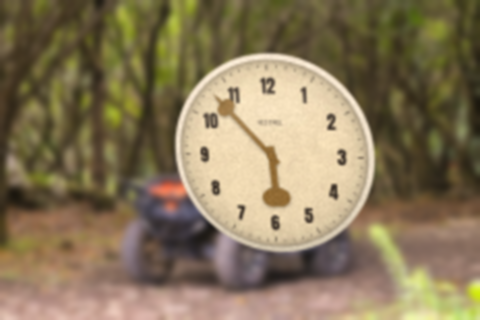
5 h 53 min
